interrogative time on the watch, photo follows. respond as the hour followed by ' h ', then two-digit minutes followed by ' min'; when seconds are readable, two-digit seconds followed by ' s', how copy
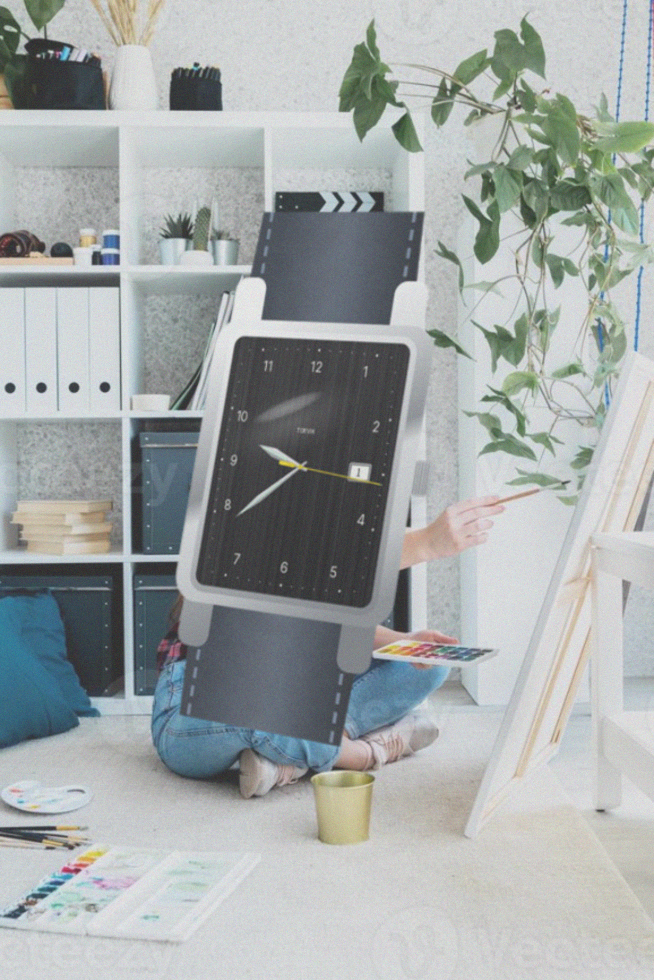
9 h 38 min 16 s
